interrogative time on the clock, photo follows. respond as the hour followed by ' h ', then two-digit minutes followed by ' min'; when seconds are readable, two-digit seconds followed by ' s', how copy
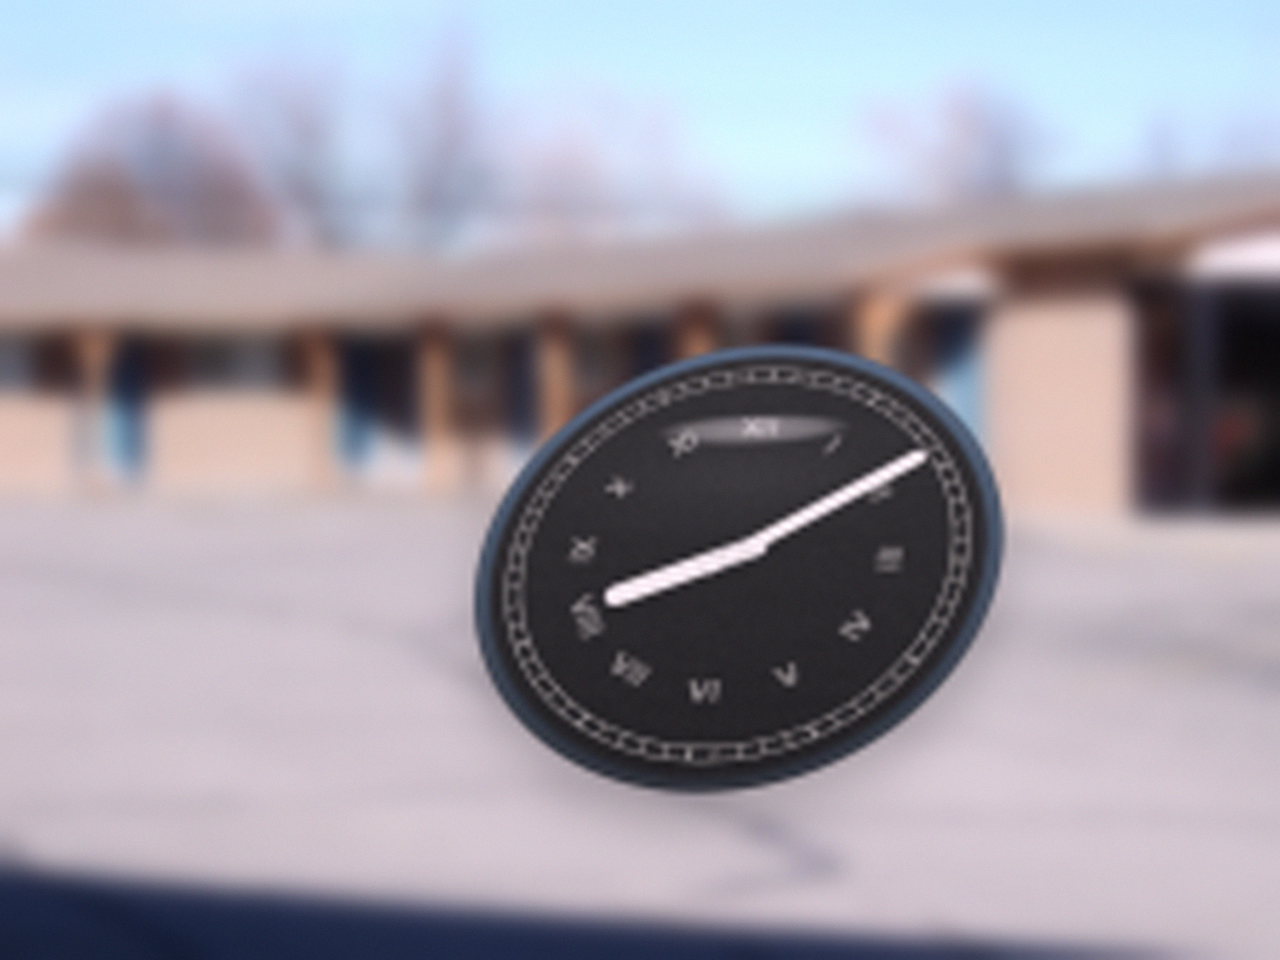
8 h 09 min
